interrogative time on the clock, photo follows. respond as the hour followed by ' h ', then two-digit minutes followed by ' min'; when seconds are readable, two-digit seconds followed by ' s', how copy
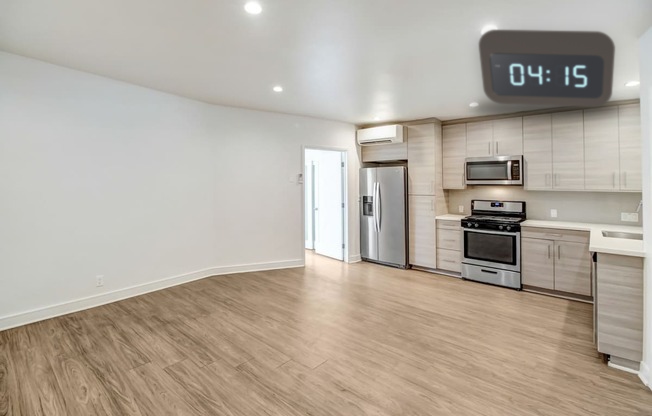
4 h 15 min
